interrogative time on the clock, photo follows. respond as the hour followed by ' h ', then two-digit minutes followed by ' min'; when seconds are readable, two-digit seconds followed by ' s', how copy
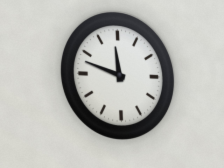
11 h 48 min
